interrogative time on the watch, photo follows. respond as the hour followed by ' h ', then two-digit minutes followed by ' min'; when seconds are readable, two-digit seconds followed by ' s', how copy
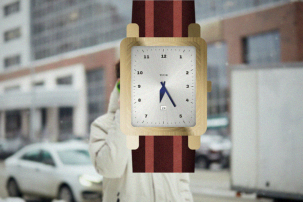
6 h 25 min
